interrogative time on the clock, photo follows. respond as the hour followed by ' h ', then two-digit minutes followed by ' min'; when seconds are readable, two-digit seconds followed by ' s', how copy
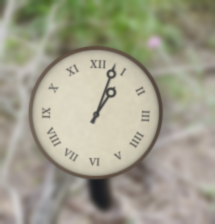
1 h 03 min
